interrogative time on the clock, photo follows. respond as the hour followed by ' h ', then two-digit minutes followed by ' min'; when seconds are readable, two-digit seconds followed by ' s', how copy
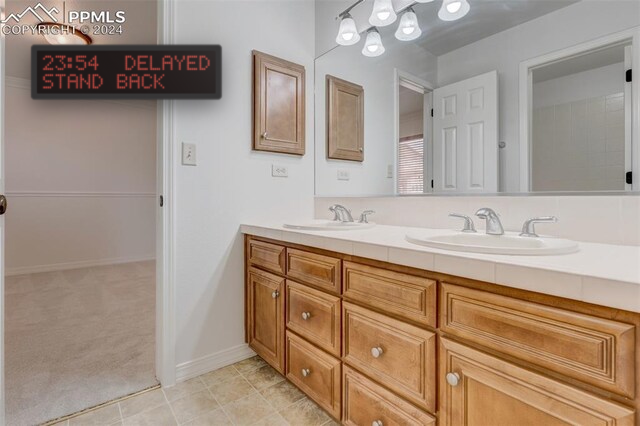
23 h 54 min
